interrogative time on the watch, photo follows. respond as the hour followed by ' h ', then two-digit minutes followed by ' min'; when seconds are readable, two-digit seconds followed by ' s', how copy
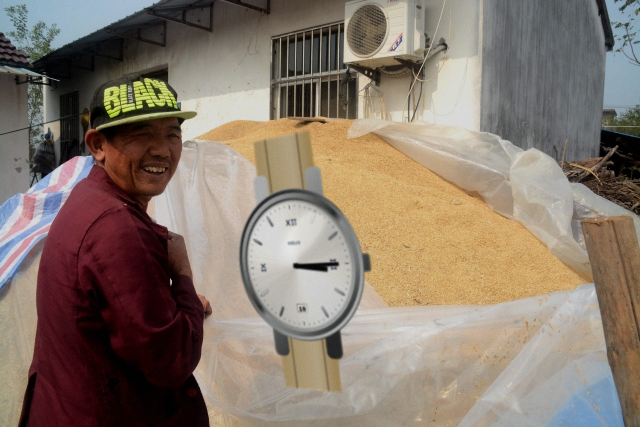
3 h 15 min
